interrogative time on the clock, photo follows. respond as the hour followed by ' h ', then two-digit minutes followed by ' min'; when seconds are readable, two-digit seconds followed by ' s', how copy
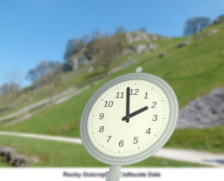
1 h 58 min
